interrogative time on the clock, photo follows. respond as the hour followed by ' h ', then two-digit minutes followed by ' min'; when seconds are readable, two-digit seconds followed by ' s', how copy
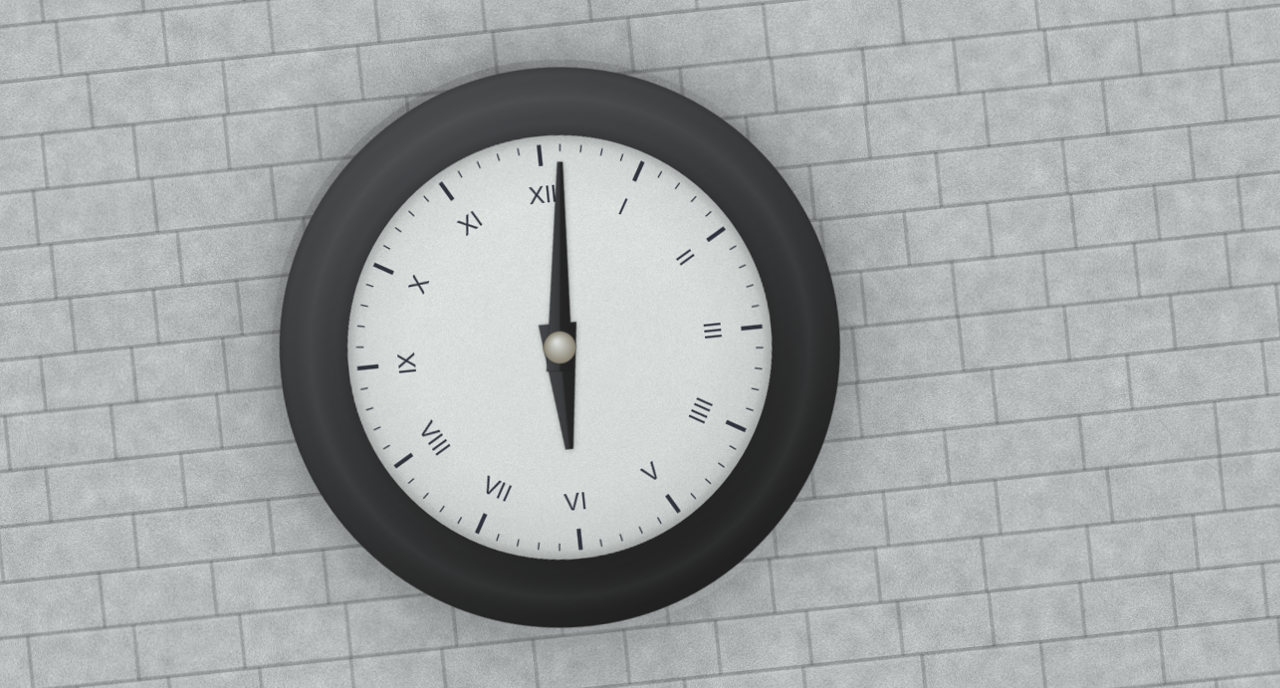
6 h 01 min
